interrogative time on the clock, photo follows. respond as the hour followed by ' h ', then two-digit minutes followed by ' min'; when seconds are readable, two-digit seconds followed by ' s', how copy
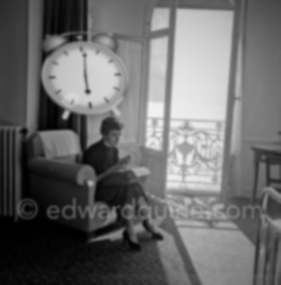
6 h 01 min
